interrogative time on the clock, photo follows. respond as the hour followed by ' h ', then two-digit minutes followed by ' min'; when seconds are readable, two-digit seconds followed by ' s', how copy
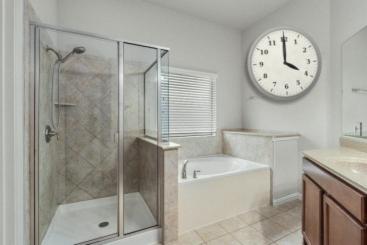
4 h 00 min
